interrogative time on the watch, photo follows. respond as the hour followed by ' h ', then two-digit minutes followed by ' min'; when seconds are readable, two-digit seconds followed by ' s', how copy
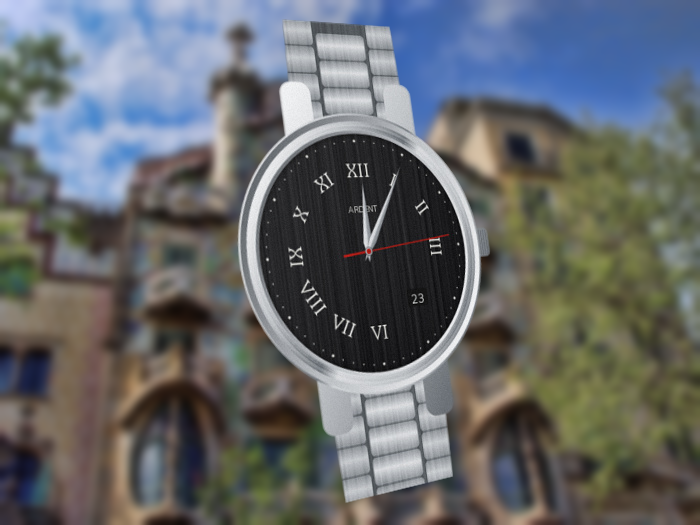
12 h 05 min 14 s
